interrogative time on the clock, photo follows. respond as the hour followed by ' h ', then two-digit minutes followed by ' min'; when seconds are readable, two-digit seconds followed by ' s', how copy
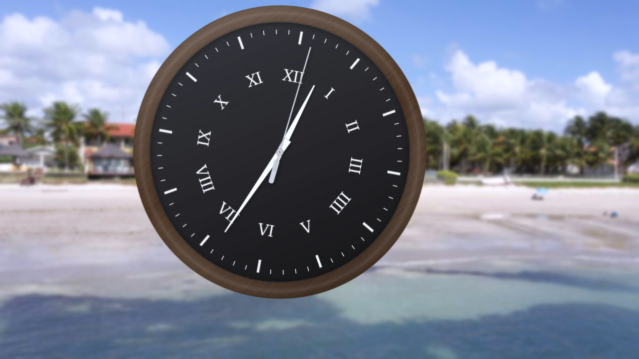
12 h 34 min 01 s
